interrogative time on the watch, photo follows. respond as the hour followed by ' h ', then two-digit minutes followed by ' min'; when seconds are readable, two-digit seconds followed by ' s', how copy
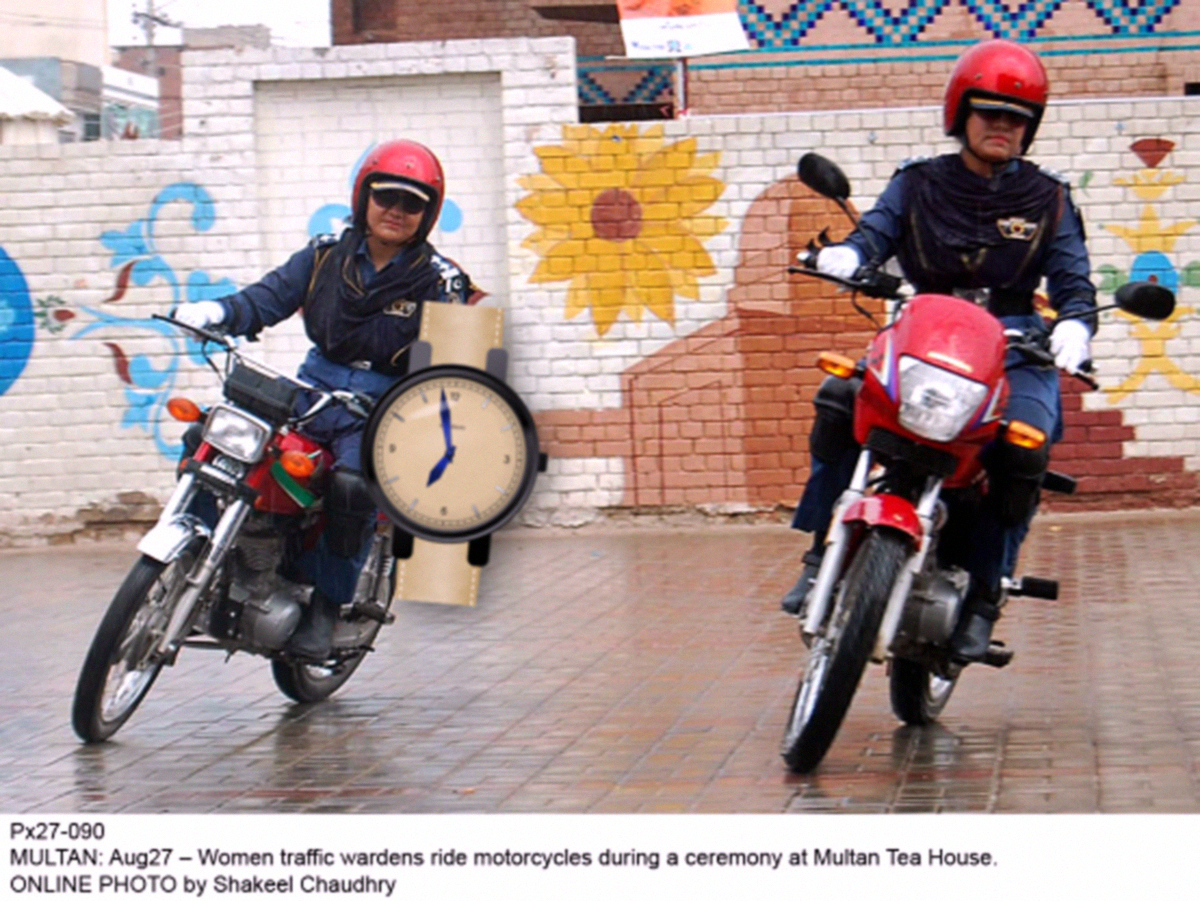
6 h 58 min
